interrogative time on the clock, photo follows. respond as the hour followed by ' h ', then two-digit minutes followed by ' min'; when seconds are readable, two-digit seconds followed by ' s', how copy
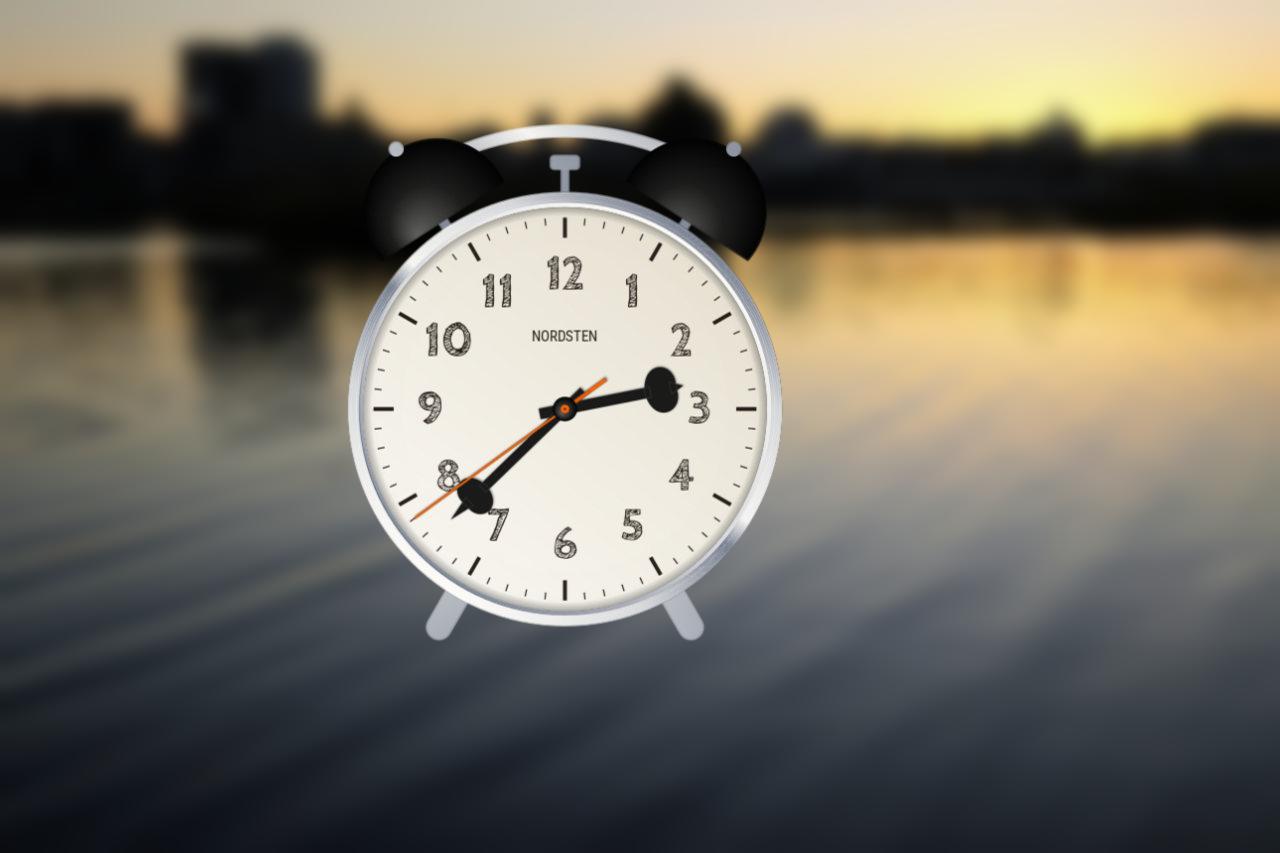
2 h 37 min 39 s
